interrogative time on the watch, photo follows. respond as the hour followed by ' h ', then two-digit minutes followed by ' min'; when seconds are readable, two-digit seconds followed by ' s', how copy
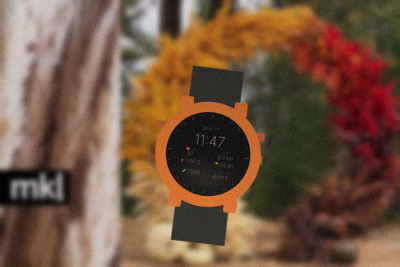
11 h 47 min
